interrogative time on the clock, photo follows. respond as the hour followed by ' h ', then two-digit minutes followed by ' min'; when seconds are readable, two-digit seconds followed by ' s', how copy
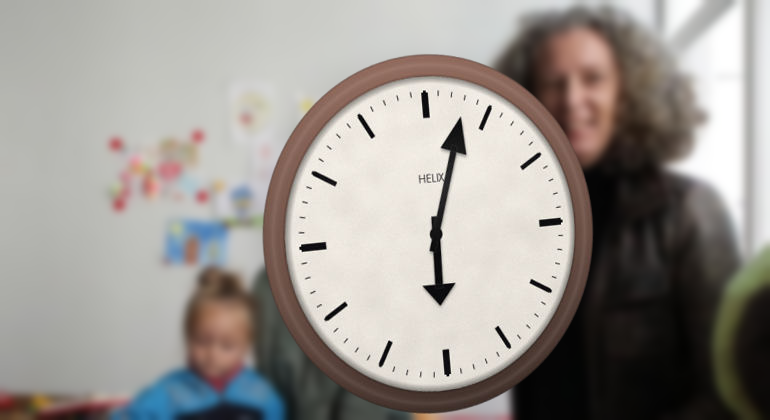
6 h 03 min
